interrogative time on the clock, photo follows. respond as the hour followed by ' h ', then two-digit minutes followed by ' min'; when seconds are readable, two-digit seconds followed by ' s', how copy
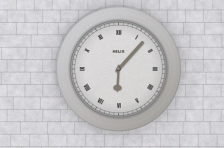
6 h 07 min
